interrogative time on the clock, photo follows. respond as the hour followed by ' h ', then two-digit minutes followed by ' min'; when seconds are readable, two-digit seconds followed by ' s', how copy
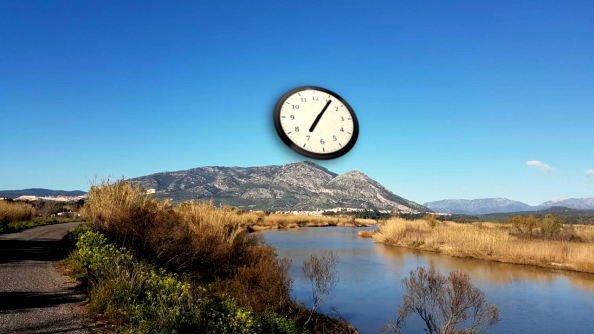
7 h 06 min
